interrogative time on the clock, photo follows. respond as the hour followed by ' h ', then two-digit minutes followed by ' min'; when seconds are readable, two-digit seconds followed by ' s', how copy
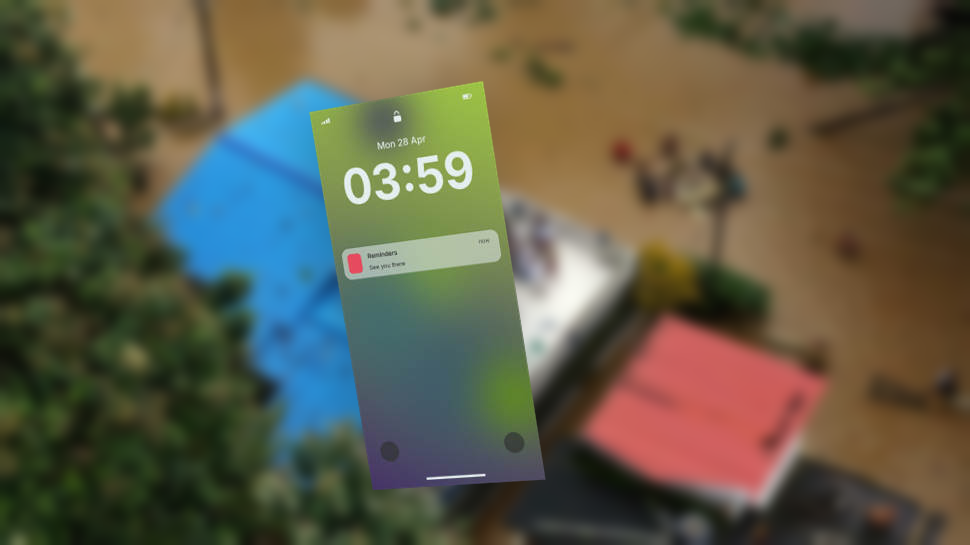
3 h 59 min
